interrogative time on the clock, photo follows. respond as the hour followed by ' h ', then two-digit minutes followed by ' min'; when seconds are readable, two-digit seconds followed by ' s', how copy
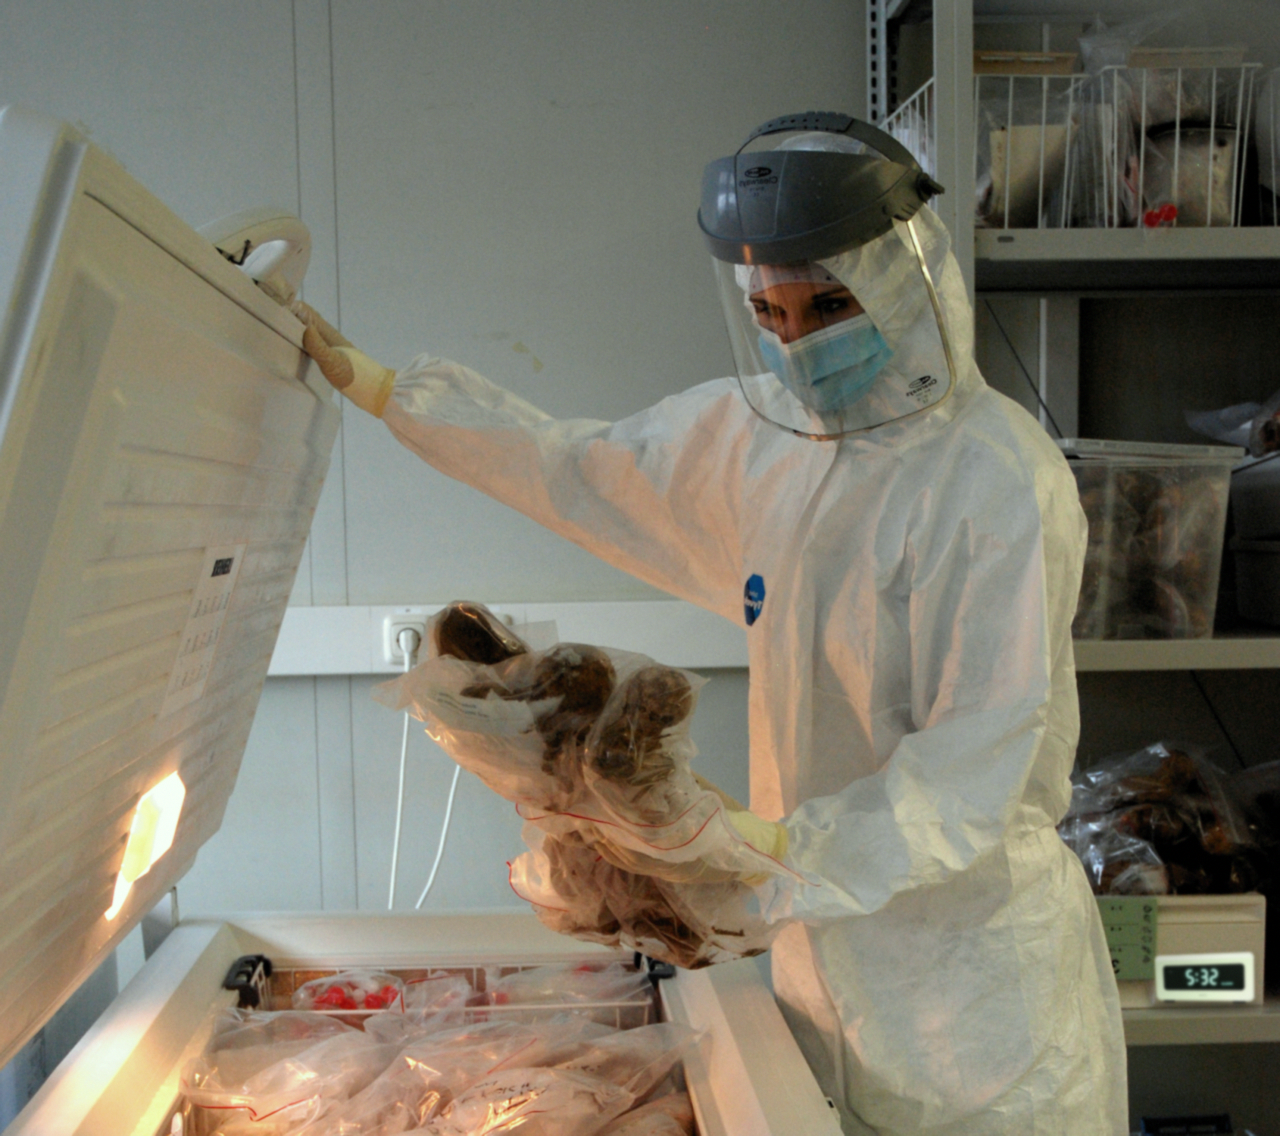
5 h 32 min
